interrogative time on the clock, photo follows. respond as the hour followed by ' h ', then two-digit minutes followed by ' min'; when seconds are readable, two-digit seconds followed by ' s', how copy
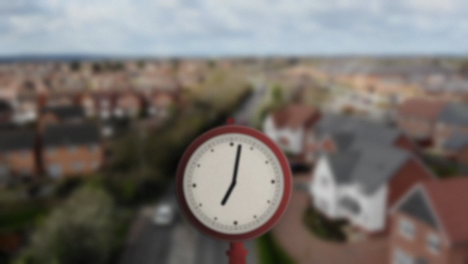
7 h 02 min
